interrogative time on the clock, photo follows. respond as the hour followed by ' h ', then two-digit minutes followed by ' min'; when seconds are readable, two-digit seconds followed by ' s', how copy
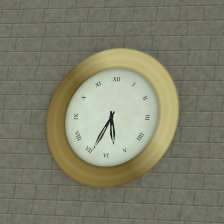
5 h 34 min
